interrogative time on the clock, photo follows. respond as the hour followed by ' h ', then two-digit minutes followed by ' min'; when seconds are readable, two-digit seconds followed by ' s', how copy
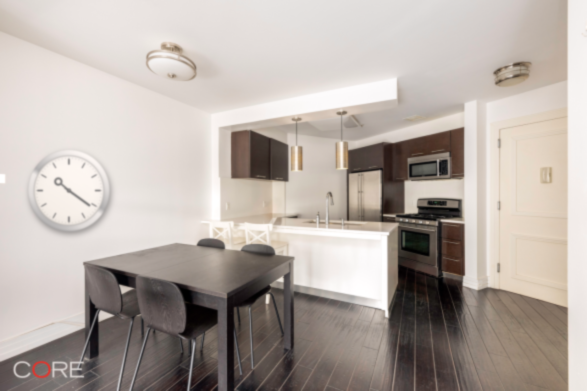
10 h 21 min
